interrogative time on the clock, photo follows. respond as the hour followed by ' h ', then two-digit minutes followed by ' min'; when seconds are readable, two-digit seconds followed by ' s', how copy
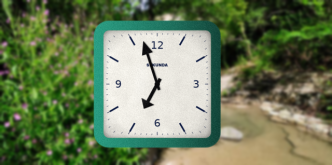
6 h 57 min
